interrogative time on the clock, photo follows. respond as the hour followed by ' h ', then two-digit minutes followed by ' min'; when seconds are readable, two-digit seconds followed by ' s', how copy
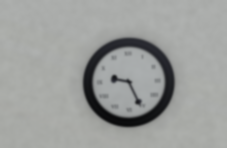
9 h 26 min
